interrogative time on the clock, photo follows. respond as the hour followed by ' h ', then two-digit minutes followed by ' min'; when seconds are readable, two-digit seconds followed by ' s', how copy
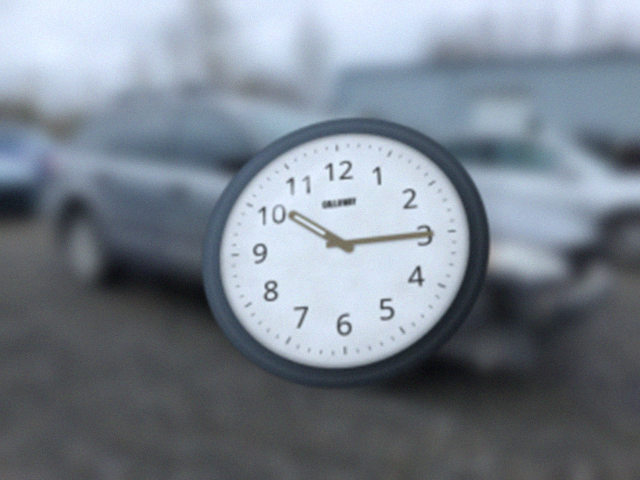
10 h 15 min
